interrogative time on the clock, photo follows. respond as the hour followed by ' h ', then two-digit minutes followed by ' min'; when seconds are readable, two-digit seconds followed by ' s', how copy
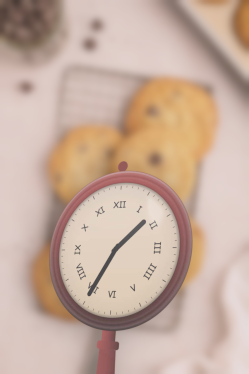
1 h 35 min
